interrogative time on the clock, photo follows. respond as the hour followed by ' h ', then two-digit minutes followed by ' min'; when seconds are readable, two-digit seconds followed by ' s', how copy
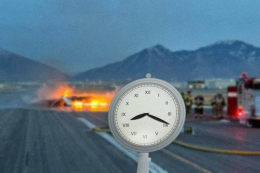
8 h 19 min
